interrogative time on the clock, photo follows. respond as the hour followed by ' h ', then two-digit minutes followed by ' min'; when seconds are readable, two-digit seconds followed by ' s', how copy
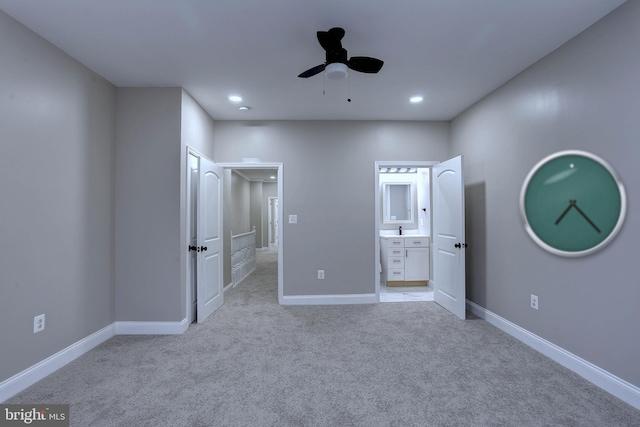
7 h 23 min
